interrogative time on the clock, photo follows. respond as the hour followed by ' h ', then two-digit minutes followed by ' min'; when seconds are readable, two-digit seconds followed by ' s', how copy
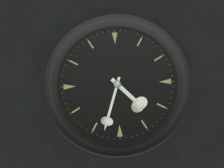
4 h 33 min
